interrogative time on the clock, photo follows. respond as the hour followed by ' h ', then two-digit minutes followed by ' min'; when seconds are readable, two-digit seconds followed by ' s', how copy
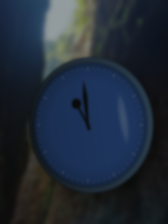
10 h 59 min
